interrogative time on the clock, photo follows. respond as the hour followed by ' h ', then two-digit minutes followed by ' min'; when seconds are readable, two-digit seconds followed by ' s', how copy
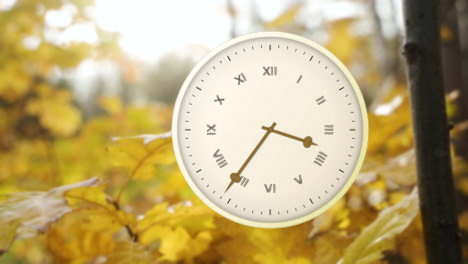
3 h 36 min
